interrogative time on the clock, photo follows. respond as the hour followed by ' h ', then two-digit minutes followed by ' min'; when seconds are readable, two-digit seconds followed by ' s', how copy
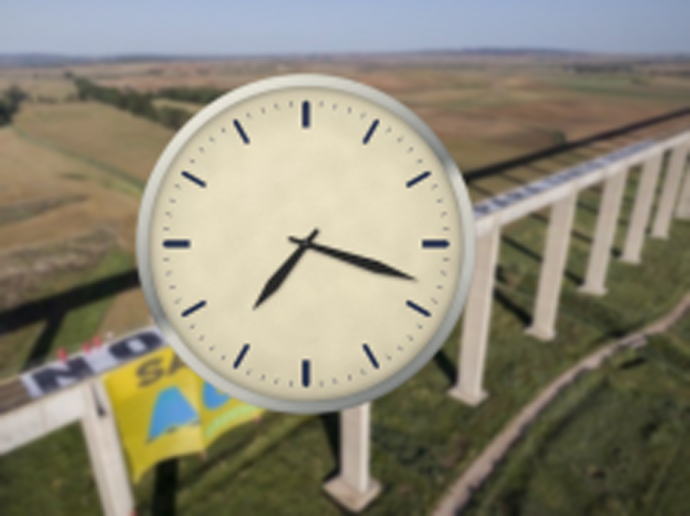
7 h 18 min
